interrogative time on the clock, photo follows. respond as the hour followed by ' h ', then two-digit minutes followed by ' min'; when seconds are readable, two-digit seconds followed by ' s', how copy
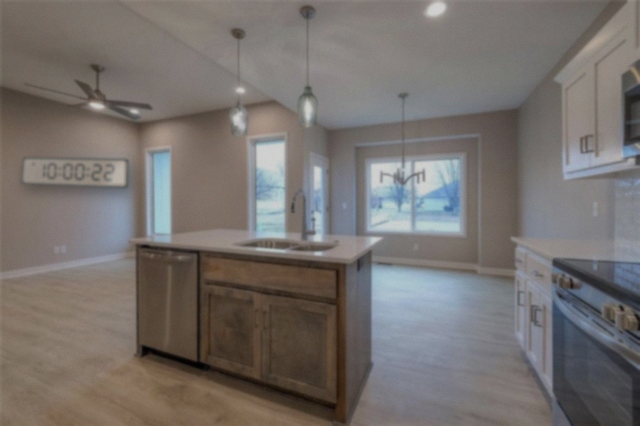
10 h 00 min 22 s
